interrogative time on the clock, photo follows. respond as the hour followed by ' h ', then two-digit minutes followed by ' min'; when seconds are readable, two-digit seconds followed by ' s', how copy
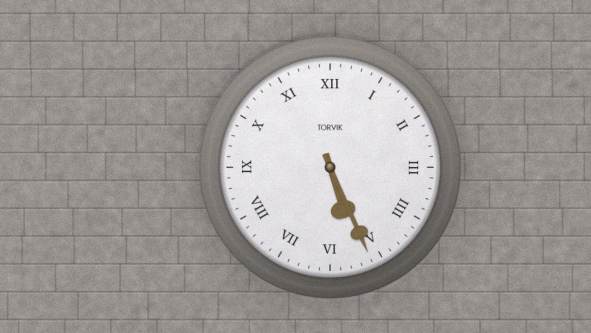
5 h 26 min
